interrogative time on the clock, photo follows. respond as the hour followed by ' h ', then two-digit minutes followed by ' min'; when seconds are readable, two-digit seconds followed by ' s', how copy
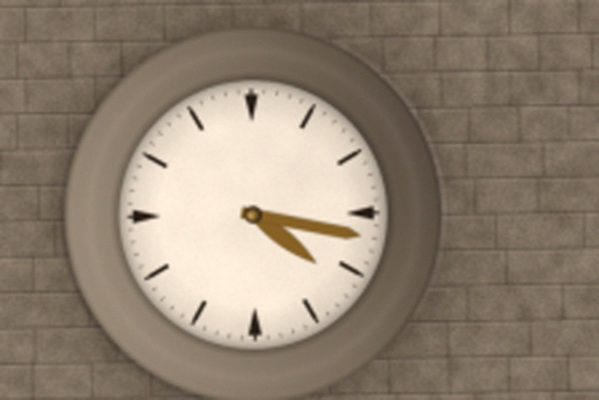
4 h 17 min
